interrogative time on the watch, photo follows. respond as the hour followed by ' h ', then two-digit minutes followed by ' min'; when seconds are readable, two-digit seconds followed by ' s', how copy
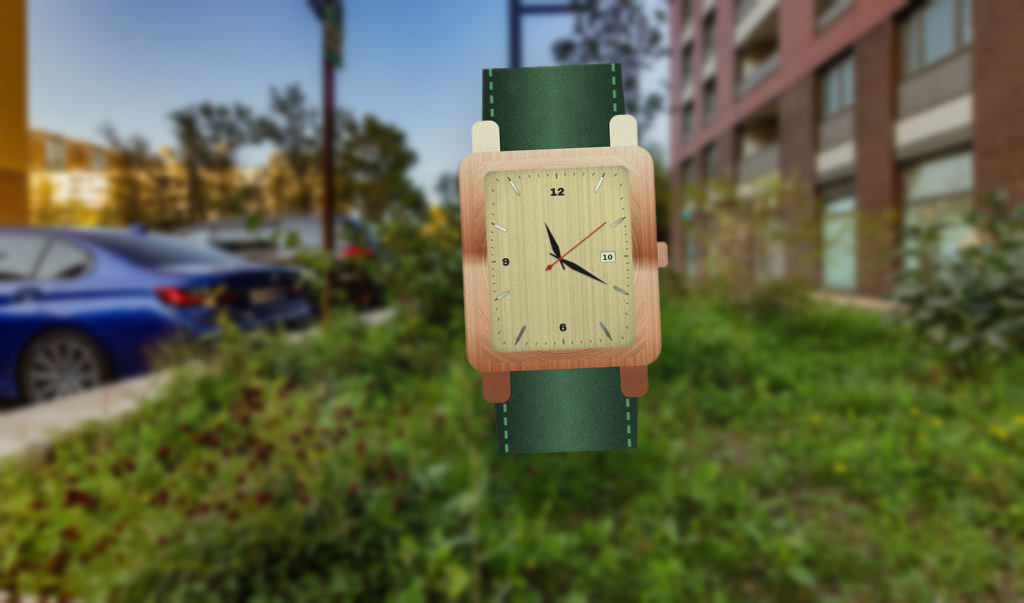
11 h 20 min 09 s
